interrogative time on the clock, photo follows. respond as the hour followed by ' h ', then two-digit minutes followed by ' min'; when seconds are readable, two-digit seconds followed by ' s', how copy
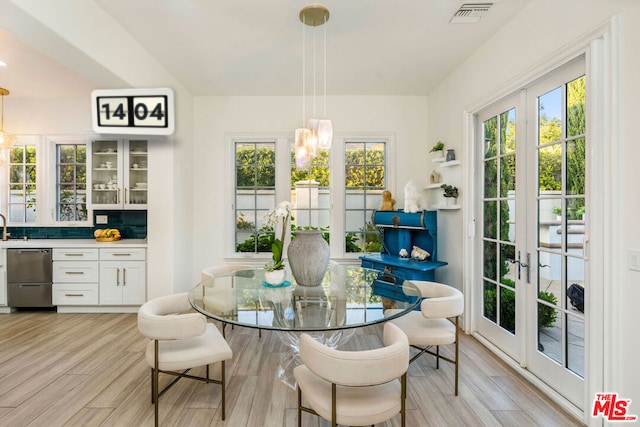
14 h 04 min
